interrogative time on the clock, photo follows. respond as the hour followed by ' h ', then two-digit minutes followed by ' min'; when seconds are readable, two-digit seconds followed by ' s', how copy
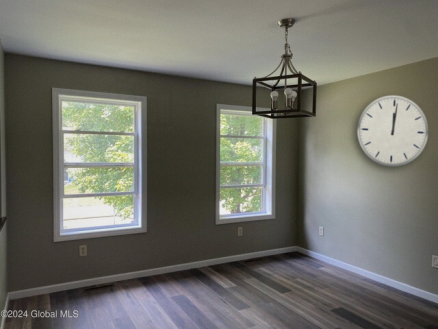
12 h 01 min
